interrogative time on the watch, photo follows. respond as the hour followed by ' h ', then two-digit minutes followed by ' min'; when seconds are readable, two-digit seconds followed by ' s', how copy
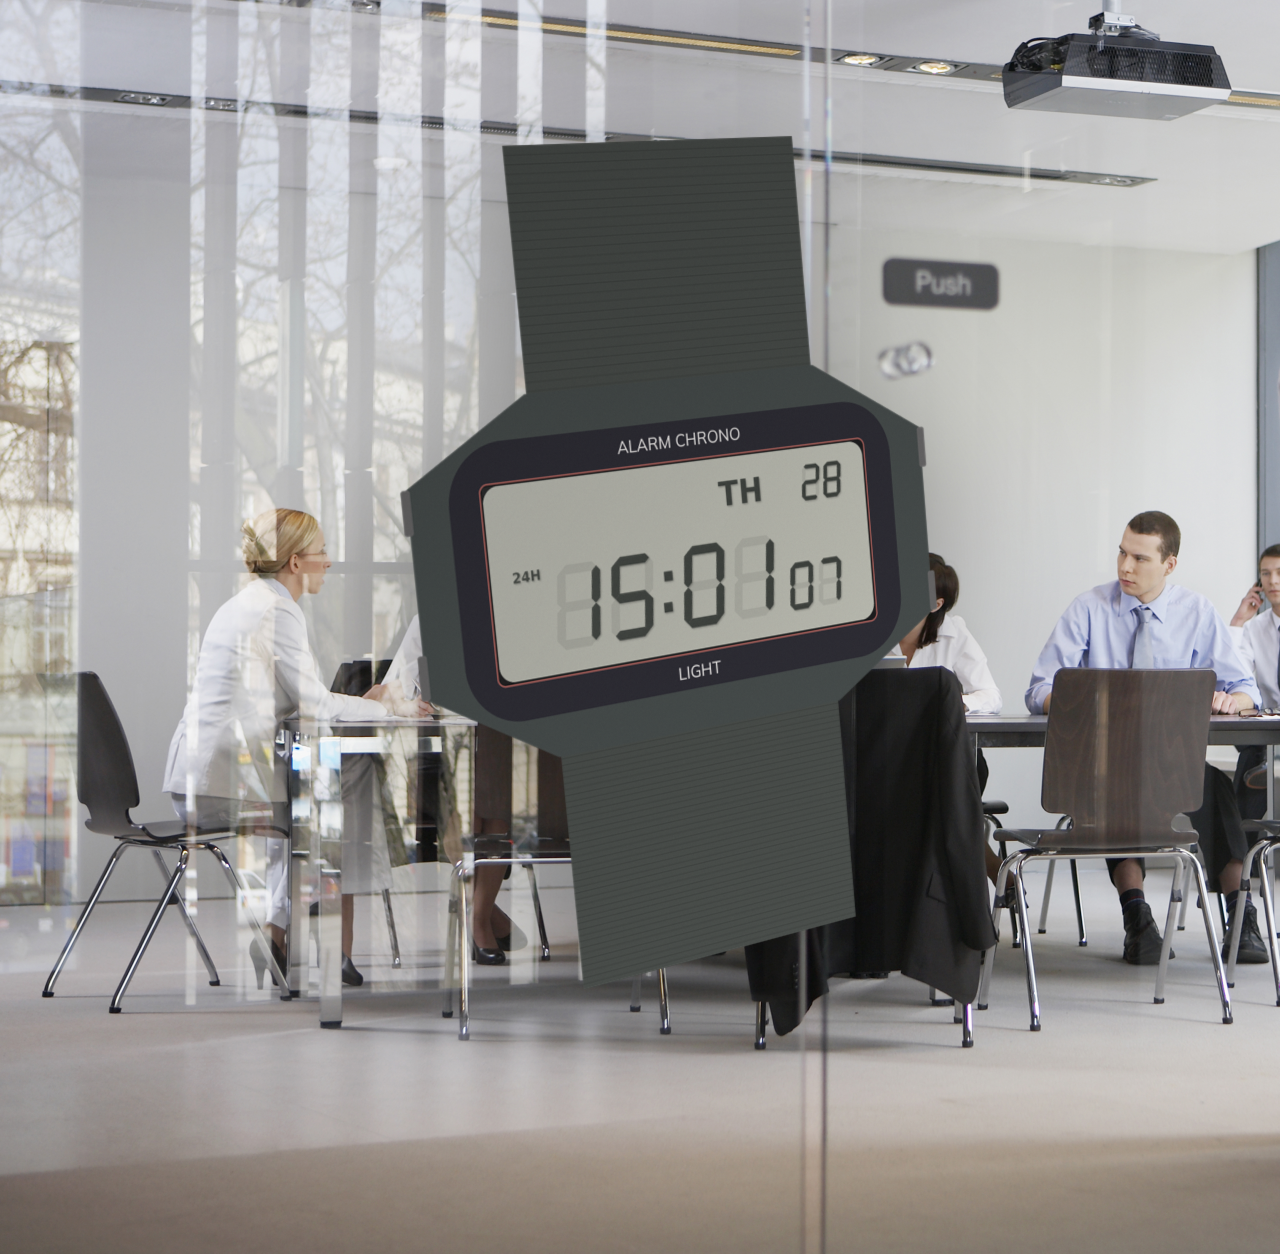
15 h 01 min 07 s
